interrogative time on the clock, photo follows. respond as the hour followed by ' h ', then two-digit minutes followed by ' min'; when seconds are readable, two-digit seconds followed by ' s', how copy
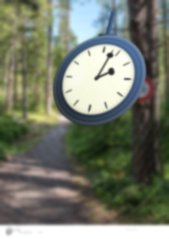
2 h 03 min
